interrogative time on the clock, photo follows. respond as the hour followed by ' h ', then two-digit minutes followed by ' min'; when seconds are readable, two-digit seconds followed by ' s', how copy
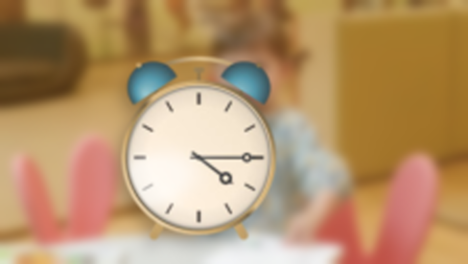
4 h 15 min
